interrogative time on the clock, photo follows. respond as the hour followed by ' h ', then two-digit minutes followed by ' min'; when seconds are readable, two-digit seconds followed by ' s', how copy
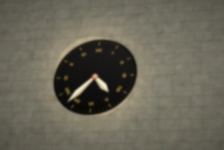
4 h 37 min
